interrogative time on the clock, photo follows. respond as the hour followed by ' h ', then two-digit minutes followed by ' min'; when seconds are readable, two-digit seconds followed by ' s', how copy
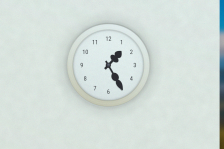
1 h 25 min
